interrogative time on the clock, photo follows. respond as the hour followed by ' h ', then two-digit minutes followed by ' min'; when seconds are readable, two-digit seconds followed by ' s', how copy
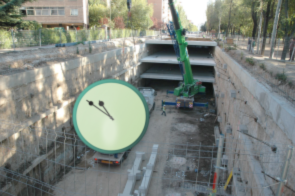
10 h 51 min
